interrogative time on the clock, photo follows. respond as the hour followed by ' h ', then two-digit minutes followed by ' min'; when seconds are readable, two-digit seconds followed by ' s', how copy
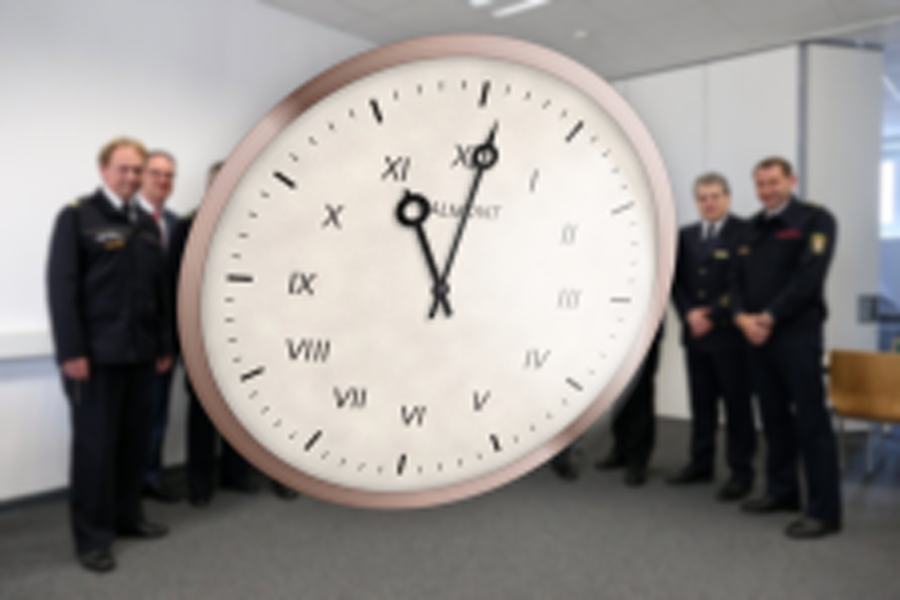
11 h 01 min
